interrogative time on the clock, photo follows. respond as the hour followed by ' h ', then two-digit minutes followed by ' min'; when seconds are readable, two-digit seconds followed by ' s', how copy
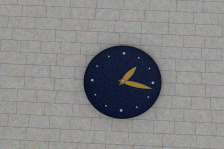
1 h 17 min
